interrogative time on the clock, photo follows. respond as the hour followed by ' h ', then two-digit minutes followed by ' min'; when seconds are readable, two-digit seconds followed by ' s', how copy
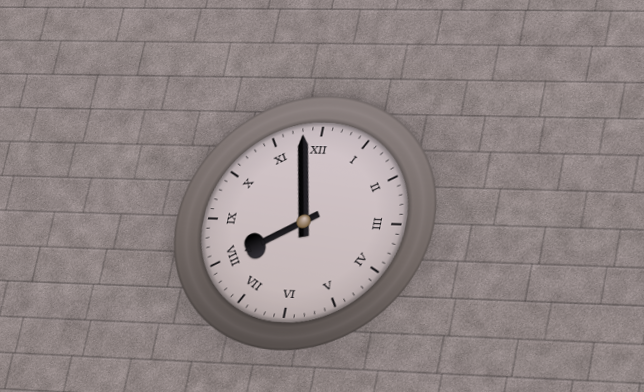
7 h 58 min
